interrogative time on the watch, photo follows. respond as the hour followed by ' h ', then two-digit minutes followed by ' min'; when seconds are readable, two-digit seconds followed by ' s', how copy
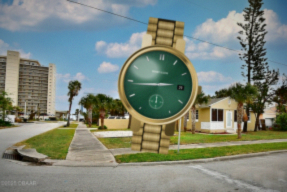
2 h 44 min
